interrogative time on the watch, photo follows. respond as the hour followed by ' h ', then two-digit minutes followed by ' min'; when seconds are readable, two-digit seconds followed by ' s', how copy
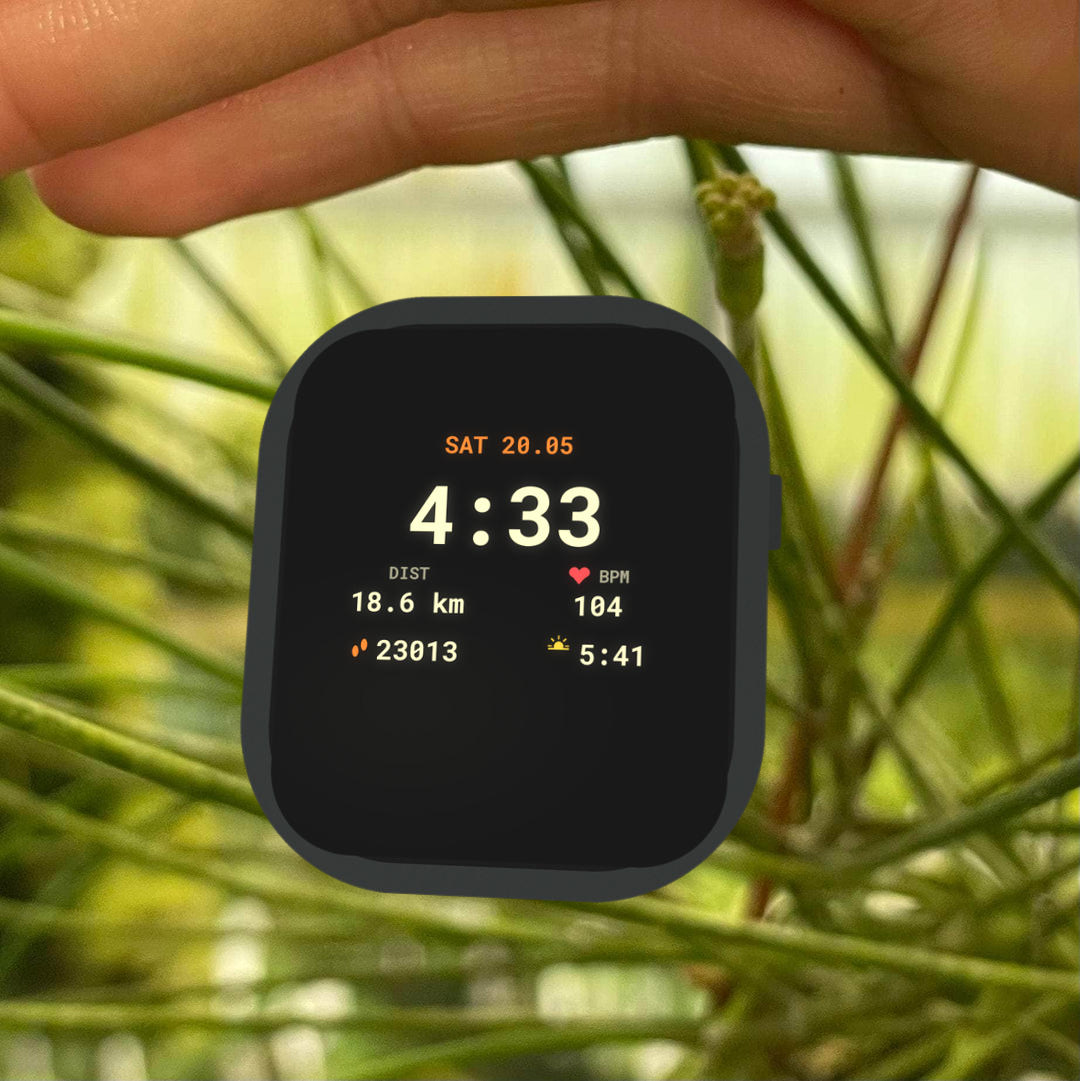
4 h 33 min
